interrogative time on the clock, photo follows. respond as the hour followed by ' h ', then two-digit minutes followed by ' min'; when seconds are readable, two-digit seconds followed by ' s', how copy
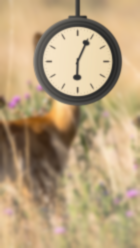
6 h 04 min
